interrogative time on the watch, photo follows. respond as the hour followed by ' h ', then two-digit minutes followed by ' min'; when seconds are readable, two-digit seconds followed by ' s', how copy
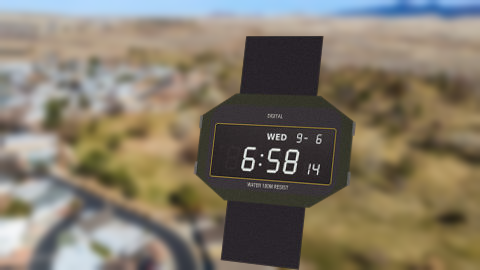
6 h 58 min 14 s
